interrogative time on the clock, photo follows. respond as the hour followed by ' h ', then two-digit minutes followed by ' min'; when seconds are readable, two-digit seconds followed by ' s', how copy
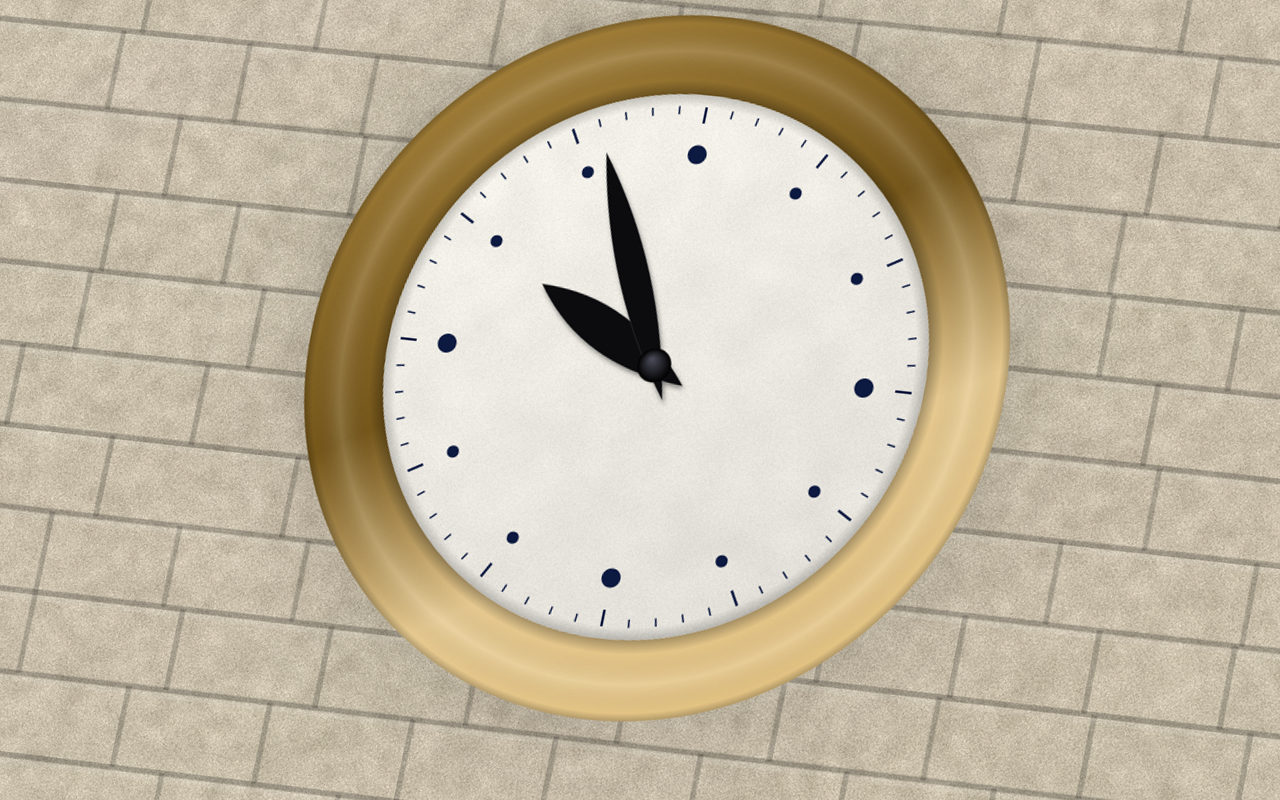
9 h 56 min
